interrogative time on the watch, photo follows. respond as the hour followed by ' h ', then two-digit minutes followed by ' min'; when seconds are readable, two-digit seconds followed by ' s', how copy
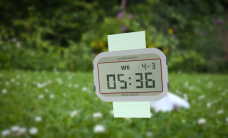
5 h 36 min
